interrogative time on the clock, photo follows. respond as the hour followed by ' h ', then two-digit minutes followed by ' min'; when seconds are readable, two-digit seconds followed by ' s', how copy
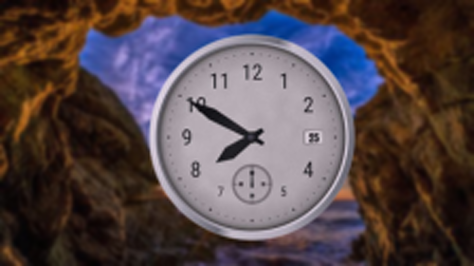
7 h 50 min
